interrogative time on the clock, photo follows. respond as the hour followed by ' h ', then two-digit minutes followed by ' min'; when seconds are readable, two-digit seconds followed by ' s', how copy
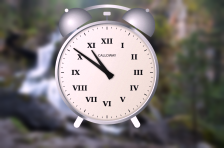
10 h 51 min
